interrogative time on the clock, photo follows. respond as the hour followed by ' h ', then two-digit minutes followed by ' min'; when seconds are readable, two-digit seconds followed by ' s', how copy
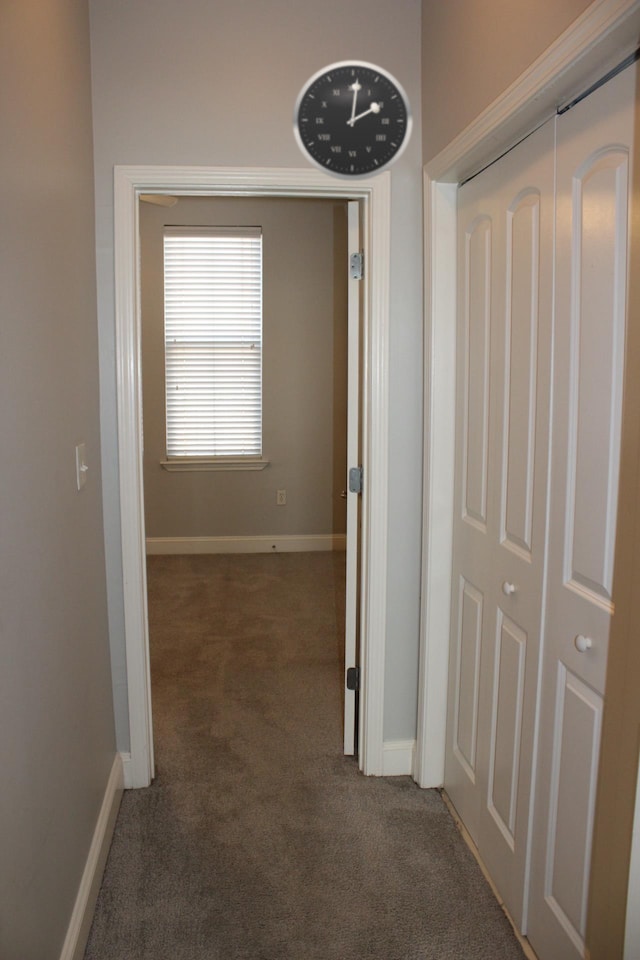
2 h 01 min
